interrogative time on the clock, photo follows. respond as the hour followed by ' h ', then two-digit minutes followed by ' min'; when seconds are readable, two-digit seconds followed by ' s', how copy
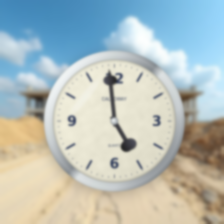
4 h 59 min
